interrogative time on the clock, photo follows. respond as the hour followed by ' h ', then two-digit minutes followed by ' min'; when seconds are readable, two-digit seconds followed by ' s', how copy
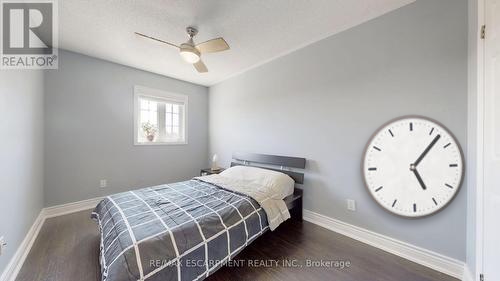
5 h 07 min
